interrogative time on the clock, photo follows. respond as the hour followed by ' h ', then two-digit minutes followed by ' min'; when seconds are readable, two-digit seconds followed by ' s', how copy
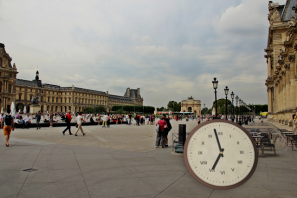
6 h 58 min
